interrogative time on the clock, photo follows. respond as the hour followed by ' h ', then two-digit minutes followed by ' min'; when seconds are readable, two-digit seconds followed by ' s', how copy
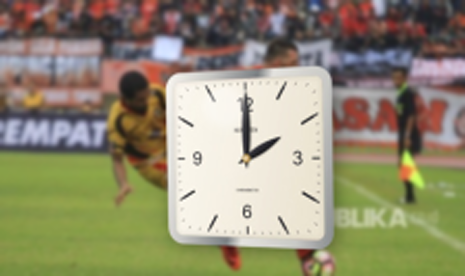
2 h 00 min
